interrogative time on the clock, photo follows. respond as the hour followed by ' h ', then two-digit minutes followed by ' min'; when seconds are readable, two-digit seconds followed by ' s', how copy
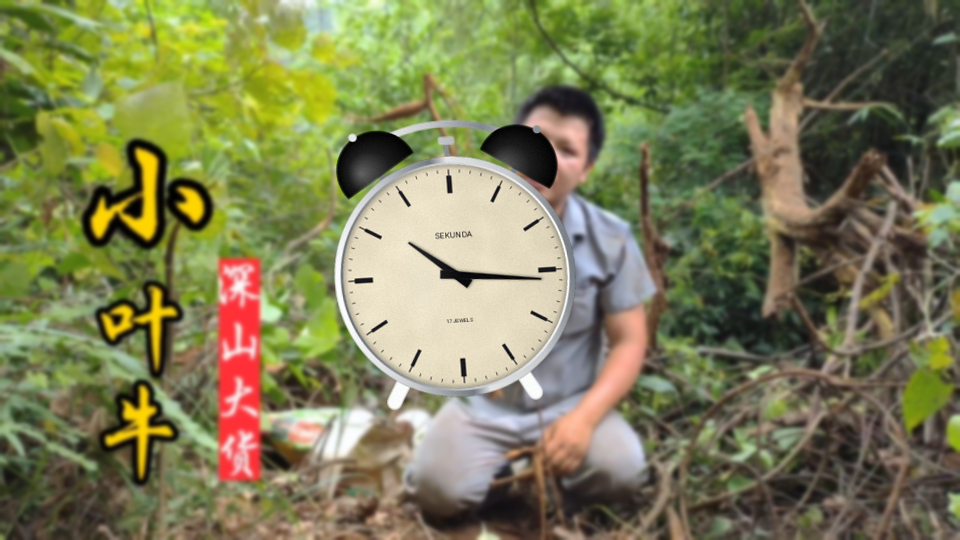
10 h 16 min
